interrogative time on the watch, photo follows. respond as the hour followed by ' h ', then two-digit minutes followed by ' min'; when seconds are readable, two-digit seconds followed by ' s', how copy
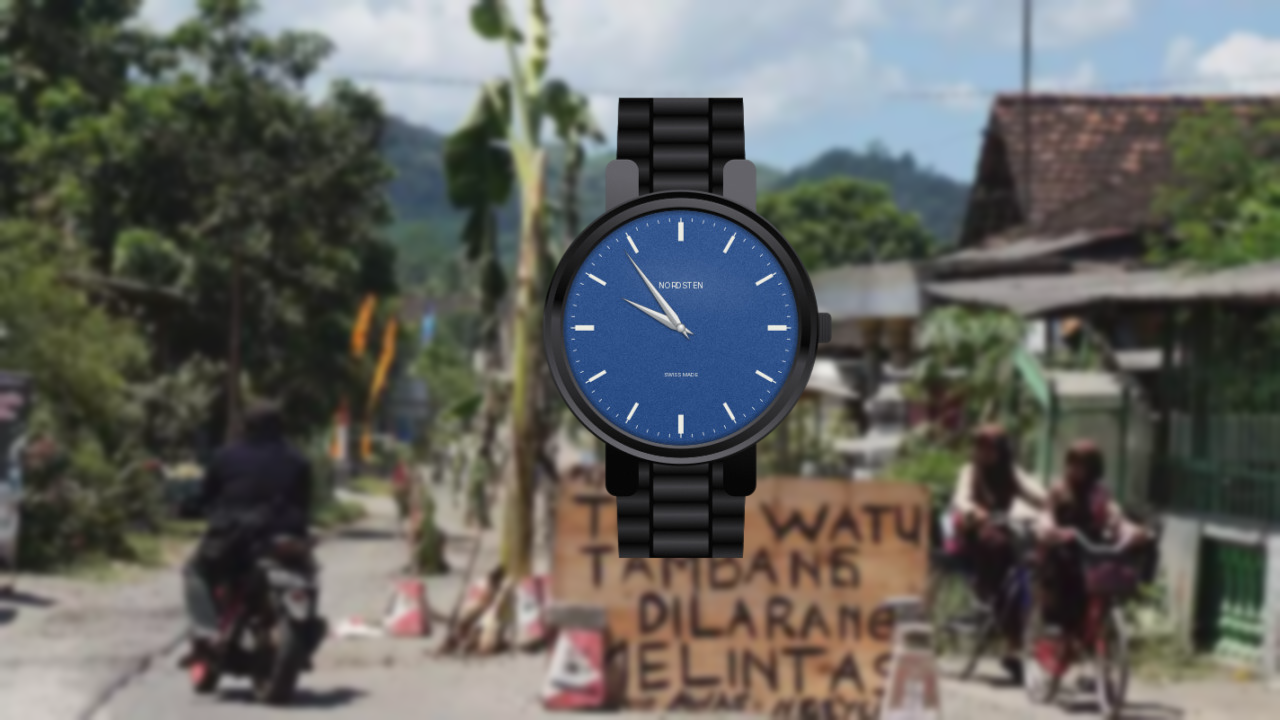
9 h 54 min
